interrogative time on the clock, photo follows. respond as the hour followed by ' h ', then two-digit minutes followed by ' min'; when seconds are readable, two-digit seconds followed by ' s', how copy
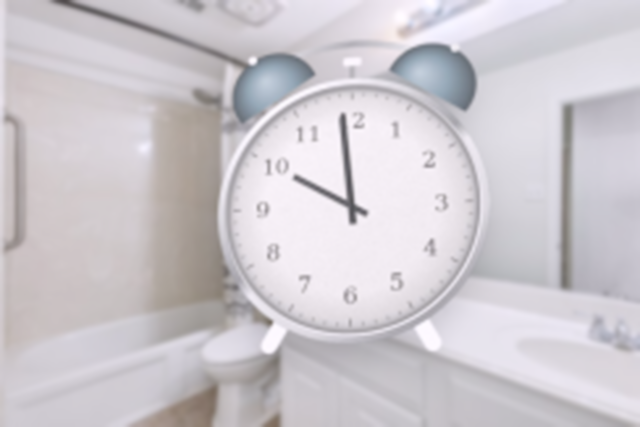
9 h 59 min
